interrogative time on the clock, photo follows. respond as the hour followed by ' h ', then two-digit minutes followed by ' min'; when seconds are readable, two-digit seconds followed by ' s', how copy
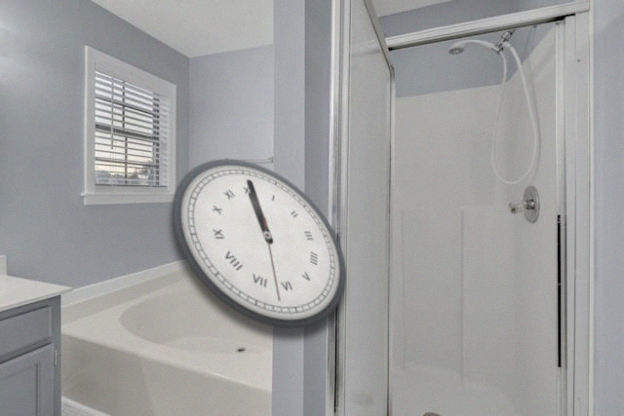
12 h 00 min 32 s
